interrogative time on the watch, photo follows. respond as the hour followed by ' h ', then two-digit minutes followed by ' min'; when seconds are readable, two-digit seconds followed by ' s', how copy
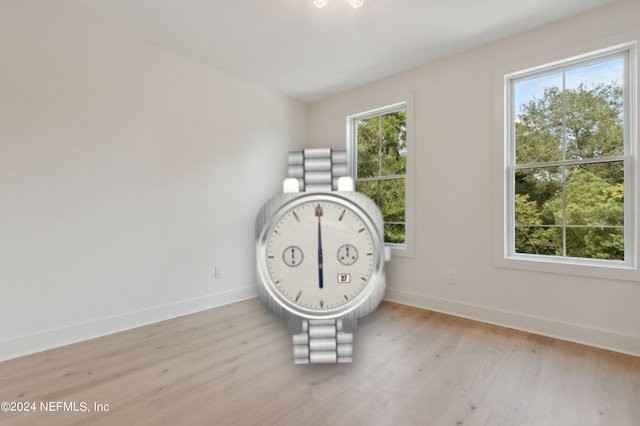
6 h 00 min
